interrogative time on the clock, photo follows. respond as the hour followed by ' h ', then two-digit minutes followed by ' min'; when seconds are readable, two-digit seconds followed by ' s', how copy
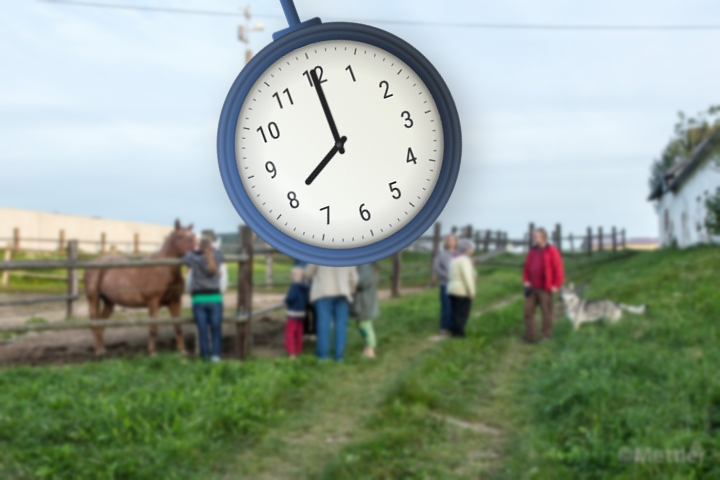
8 h 00 min
